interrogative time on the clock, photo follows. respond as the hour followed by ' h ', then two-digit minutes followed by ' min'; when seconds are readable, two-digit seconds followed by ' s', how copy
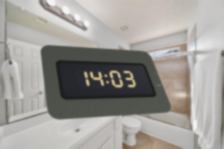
14 h 03 min
